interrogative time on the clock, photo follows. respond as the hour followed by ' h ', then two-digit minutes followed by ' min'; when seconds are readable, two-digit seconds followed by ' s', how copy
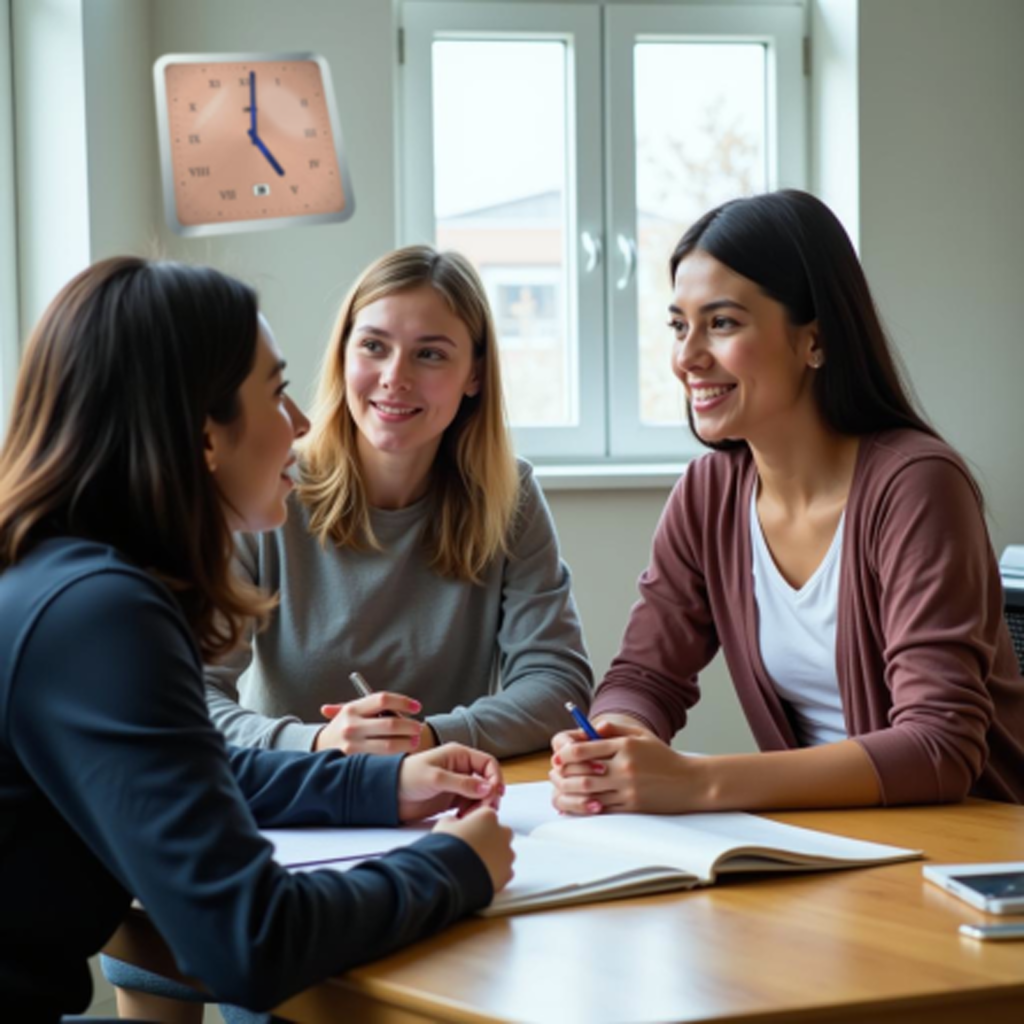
5 h 01 min
